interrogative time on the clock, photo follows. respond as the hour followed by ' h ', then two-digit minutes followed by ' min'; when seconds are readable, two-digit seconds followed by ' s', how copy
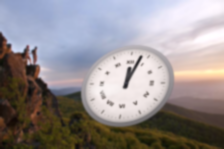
12 h 03 min
